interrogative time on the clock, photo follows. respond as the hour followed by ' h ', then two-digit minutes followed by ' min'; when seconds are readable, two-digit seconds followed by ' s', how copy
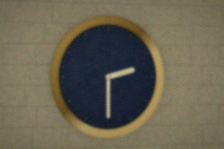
2 h 30 min
